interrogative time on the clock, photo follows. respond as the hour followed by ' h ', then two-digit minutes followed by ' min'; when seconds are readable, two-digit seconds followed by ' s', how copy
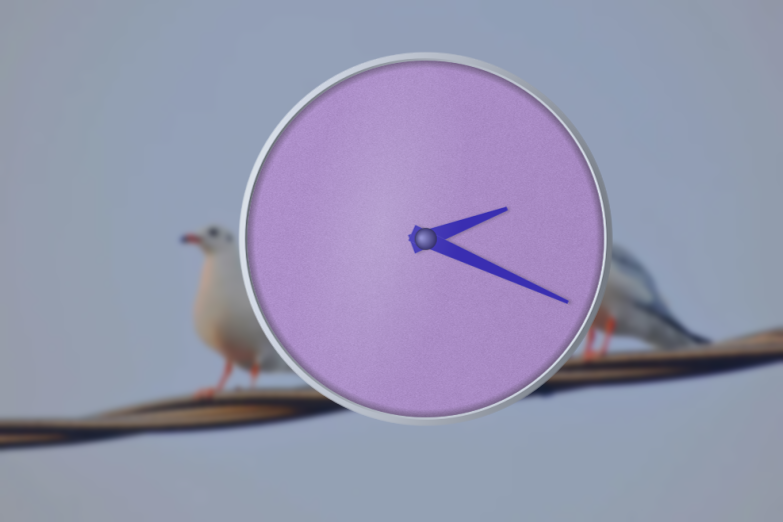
2 h 19 min
